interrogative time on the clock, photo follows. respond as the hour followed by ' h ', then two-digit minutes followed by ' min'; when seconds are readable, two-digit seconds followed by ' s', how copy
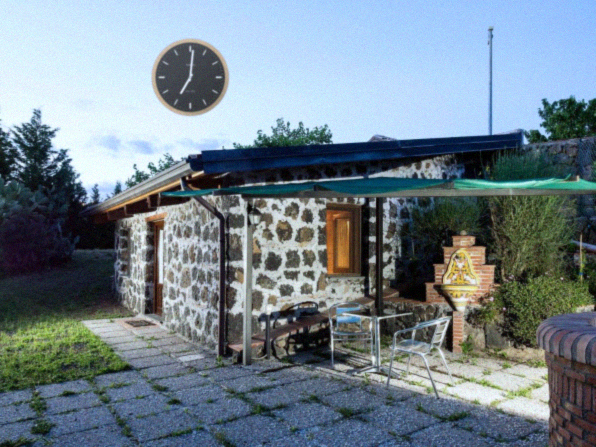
7 h 01 min
